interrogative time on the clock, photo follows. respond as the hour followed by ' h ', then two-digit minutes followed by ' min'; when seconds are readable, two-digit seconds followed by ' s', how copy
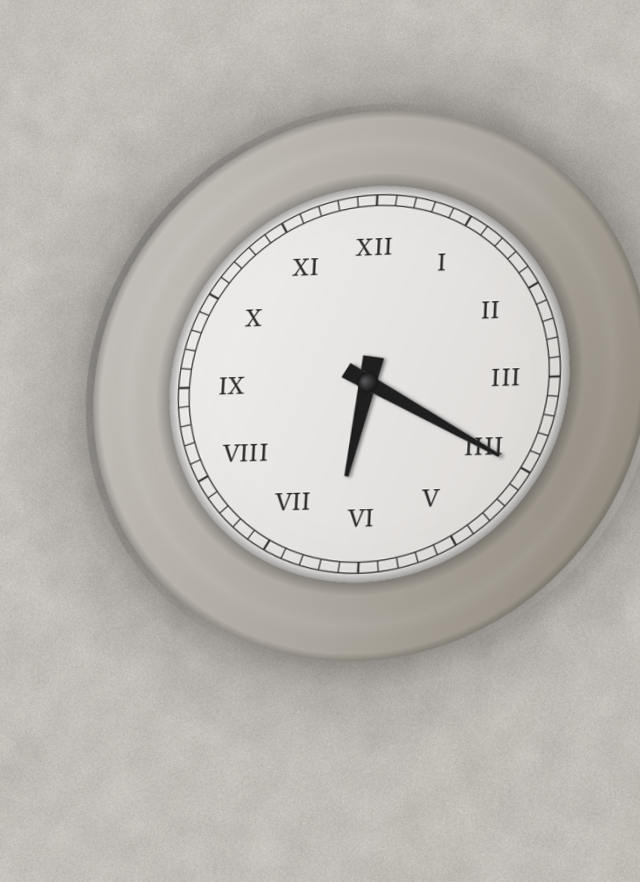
6 h 20 min
